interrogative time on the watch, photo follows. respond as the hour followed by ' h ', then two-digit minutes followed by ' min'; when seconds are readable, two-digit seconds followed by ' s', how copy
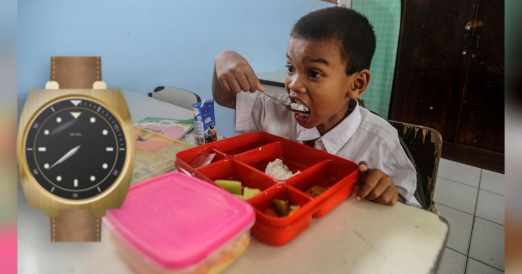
7 h 39 min
